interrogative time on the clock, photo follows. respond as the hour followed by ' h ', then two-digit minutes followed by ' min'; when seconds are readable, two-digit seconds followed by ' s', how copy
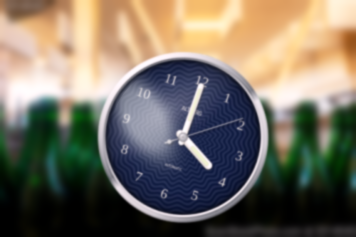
4 h 00 min 09 s
